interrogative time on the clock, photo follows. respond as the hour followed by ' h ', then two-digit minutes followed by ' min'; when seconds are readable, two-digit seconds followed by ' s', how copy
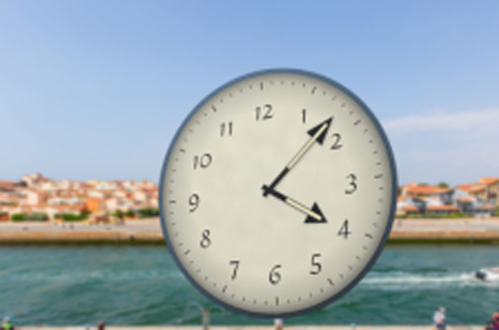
4 h 08 min
